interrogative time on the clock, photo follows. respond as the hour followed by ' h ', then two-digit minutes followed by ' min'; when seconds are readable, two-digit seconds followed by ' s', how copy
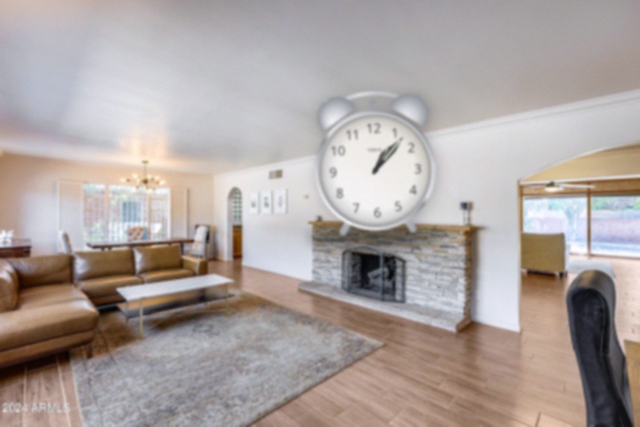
1 h 07 min
